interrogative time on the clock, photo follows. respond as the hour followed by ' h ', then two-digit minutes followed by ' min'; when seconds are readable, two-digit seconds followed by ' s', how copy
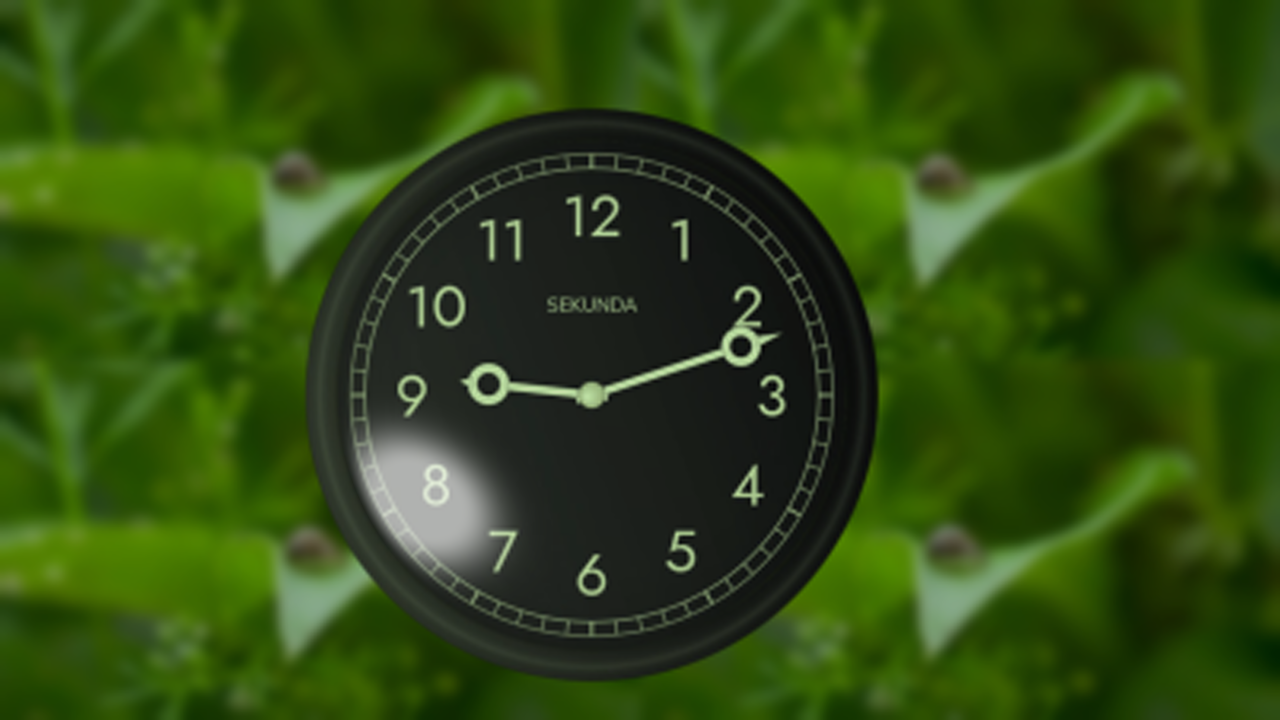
9 h 12 min
